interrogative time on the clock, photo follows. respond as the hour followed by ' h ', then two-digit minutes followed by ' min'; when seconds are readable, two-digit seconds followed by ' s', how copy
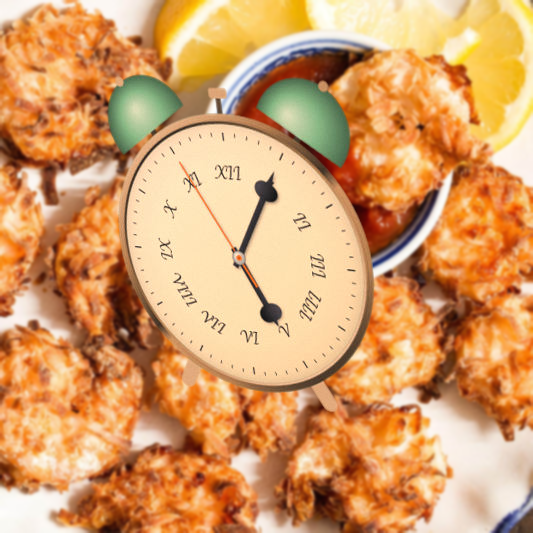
5 h 04 min 55 s
